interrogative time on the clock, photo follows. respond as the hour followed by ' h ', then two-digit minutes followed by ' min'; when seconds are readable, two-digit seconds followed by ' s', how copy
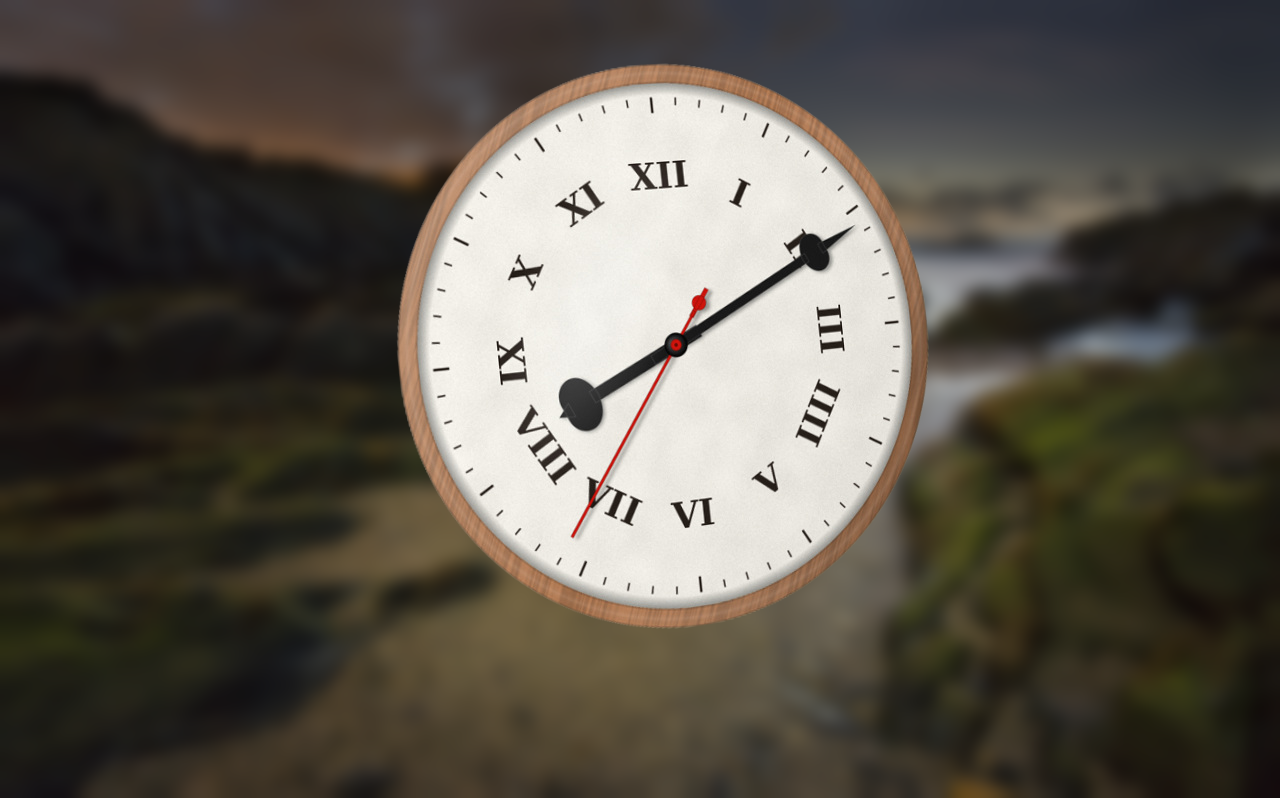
8 h 10 min 36 s
